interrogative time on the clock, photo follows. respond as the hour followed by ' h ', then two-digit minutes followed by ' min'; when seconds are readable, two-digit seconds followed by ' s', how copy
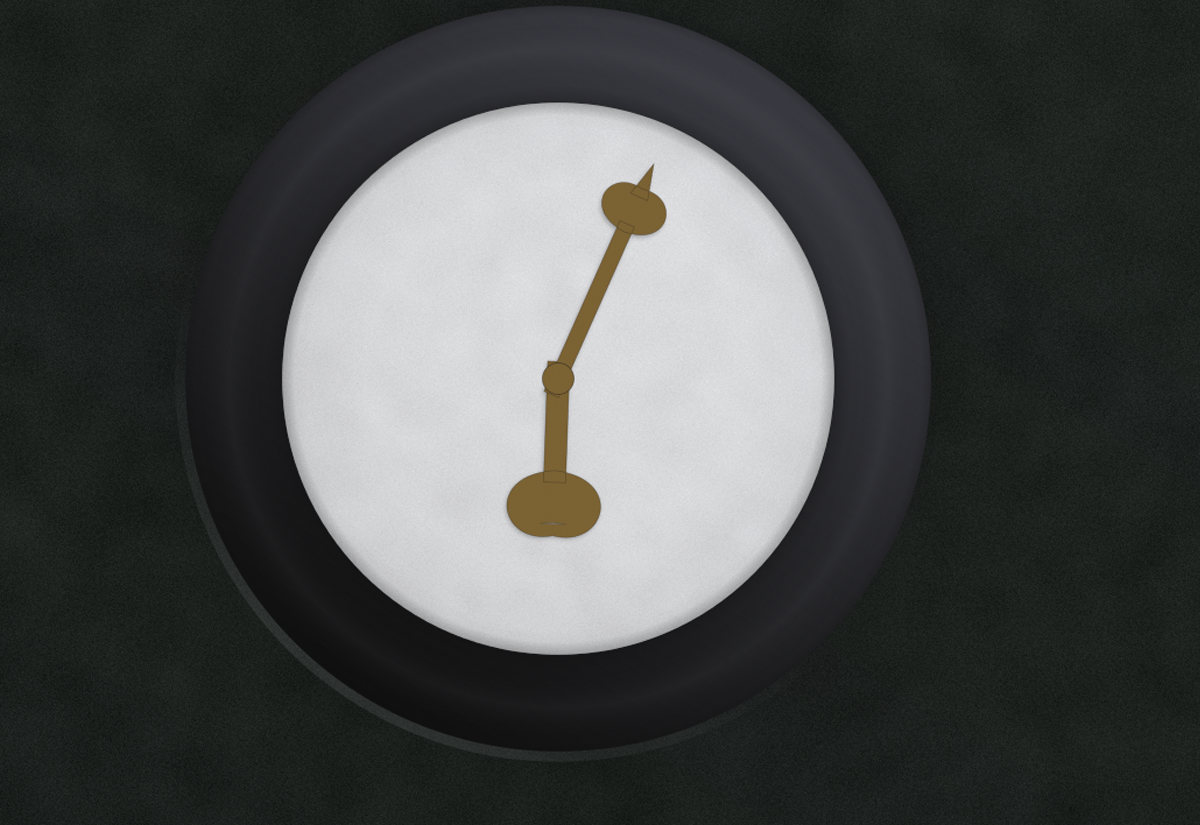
6 h 04 min
